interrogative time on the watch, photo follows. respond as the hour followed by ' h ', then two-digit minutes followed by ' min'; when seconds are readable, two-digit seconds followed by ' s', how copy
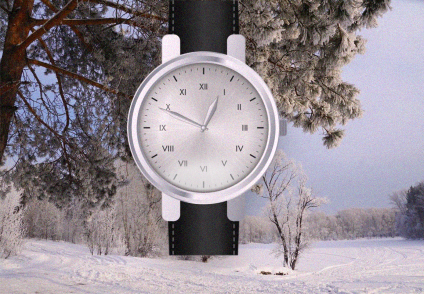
12 h 49 min
